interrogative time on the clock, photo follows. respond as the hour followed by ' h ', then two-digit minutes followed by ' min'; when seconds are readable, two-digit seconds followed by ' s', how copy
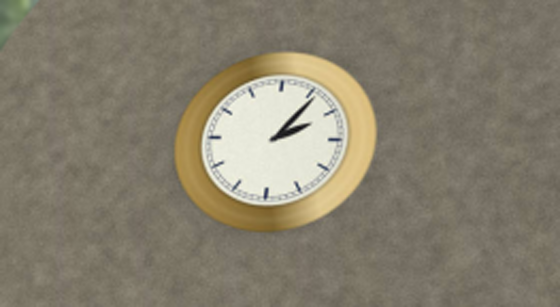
2 h 06 min
